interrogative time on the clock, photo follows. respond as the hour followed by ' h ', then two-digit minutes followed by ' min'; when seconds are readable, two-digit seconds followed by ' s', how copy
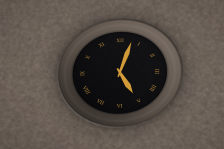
5 h 03 min
